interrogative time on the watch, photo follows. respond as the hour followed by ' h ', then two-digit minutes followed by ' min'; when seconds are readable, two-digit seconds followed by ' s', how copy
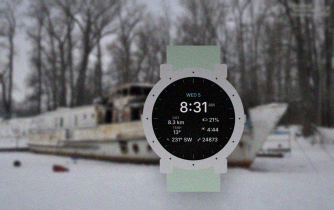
8 h 31 min
